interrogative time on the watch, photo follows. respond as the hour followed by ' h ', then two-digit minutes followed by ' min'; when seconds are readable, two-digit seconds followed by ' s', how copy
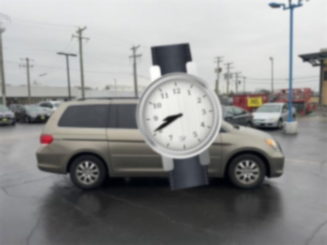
8 h 41 min
